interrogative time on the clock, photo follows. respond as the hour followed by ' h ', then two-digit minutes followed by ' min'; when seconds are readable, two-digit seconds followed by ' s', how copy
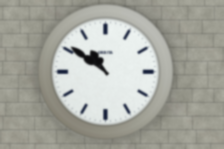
10 h 51 min
